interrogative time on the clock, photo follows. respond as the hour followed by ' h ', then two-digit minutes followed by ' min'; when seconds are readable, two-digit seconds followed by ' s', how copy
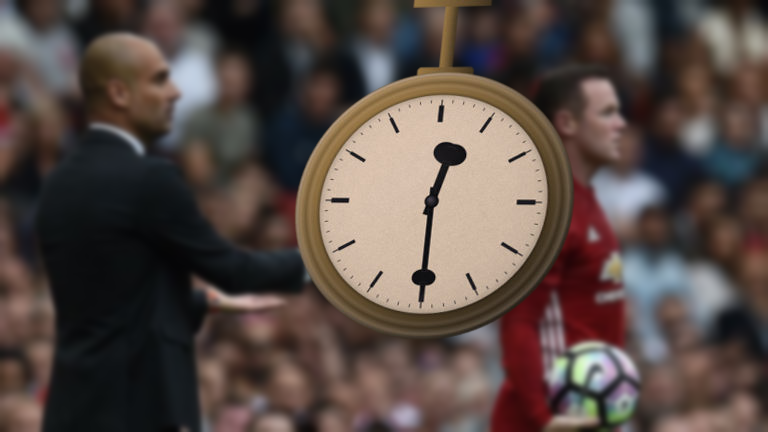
12 h 30 min
